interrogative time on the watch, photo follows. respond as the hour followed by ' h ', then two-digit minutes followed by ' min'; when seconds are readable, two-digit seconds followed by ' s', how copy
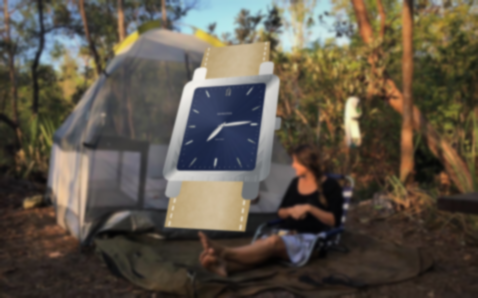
7 h 14 min
